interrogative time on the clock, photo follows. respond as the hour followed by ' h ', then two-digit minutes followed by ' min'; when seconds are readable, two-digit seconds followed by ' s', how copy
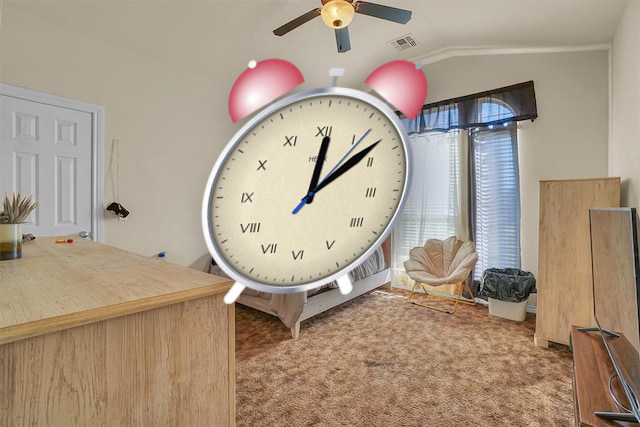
12 h 08 min 06 s
